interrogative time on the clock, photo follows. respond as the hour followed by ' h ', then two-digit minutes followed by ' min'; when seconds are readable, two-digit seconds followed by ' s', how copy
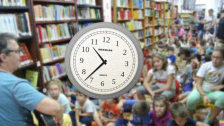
10 h 37 min
